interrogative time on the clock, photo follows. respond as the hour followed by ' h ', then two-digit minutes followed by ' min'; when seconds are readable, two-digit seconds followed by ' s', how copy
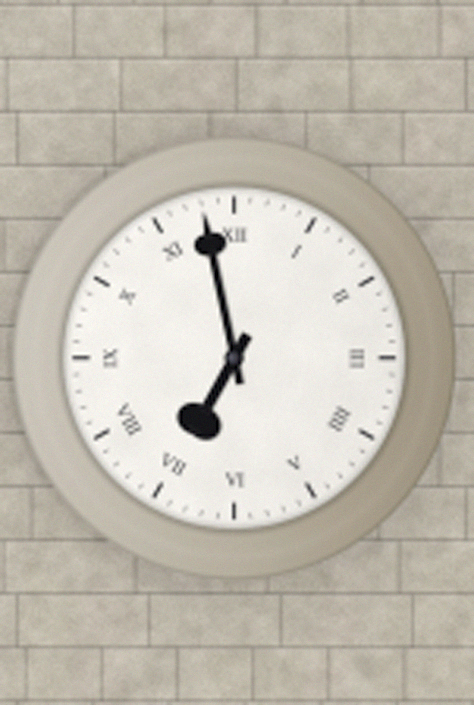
6 h 58 min
